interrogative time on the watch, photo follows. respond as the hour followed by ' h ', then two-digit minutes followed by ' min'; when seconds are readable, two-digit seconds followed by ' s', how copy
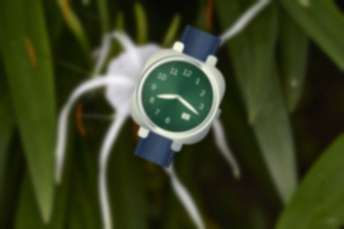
8 h 18 min
